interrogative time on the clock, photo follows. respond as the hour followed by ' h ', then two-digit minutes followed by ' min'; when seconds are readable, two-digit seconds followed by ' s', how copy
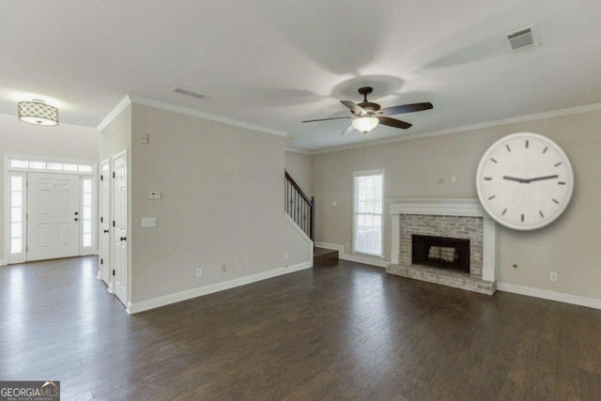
9 h 13 min
